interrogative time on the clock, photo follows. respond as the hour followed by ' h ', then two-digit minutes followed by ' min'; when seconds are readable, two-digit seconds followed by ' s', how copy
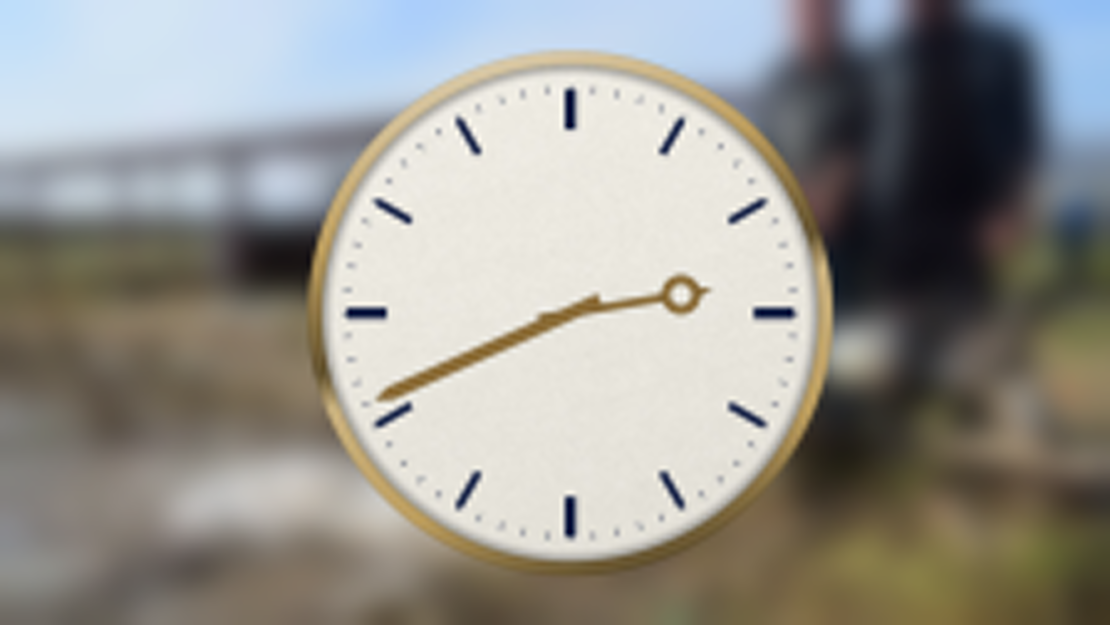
2 h 41 min
